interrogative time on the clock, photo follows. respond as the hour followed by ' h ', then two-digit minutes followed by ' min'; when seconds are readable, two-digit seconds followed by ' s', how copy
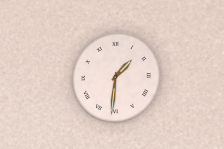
1 h 31 min
